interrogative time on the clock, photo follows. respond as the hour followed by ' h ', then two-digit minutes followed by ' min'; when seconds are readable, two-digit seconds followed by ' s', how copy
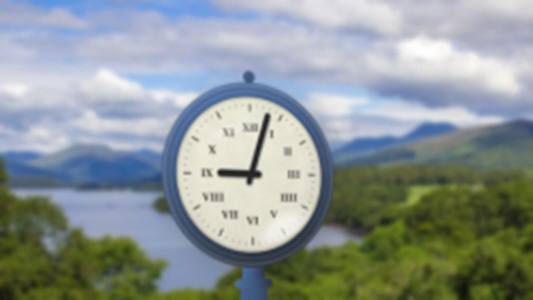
9 h 03 min
